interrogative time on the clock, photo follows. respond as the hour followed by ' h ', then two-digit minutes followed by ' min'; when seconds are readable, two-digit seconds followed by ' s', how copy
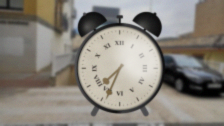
7 h 34 min
